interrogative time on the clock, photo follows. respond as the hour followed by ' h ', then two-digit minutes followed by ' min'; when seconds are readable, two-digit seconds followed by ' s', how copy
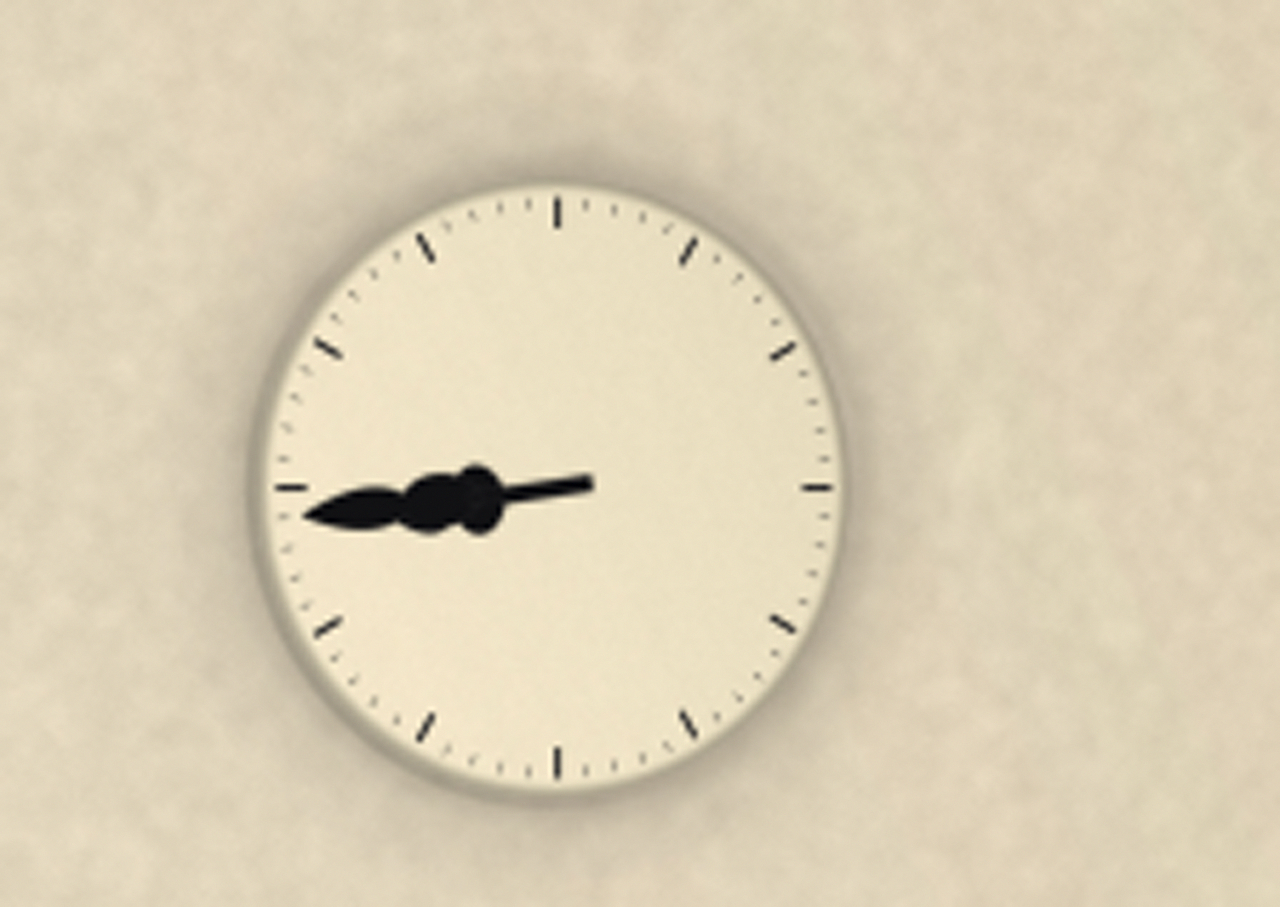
8 h 44 min
